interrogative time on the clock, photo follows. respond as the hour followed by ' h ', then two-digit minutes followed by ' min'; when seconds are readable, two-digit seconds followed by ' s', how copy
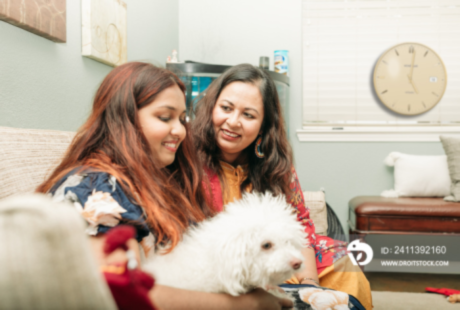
5 h 01 min
